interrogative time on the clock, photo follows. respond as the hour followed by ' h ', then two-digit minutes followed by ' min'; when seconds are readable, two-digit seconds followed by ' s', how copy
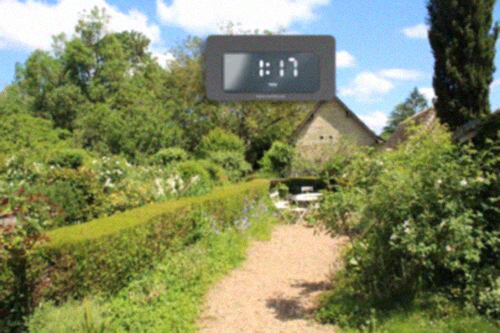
1 h 17 min
